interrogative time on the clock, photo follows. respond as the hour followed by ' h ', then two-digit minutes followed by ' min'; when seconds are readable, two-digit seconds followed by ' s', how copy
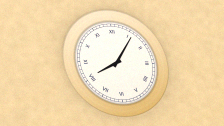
8 h 06 min
